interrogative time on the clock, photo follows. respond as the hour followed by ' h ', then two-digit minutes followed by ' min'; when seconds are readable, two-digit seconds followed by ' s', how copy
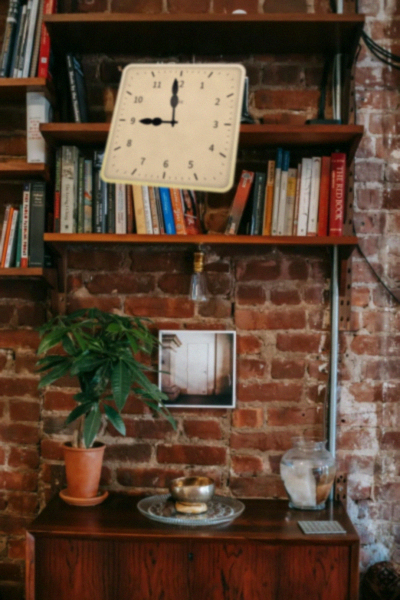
8 h 59 min
